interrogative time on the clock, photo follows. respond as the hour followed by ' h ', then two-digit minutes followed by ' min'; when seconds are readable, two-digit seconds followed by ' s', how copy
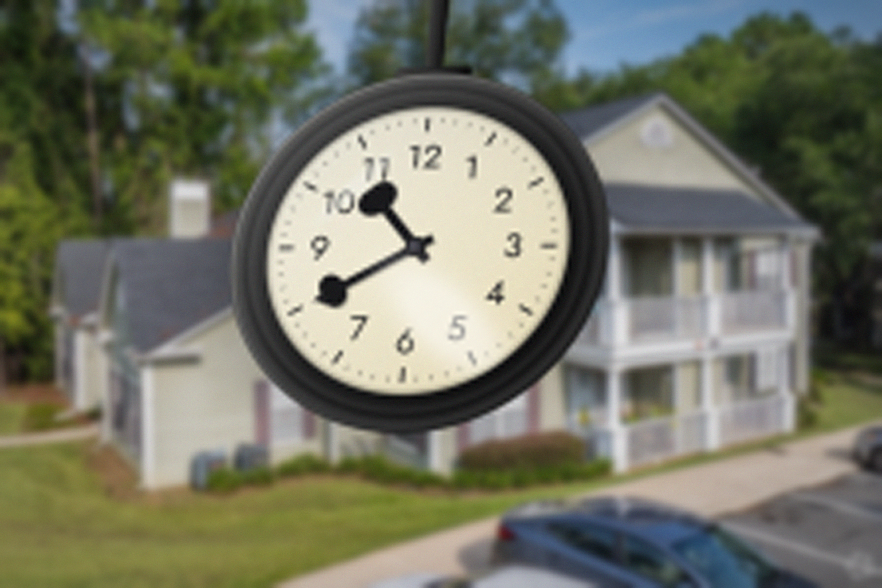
10 h 40 min
